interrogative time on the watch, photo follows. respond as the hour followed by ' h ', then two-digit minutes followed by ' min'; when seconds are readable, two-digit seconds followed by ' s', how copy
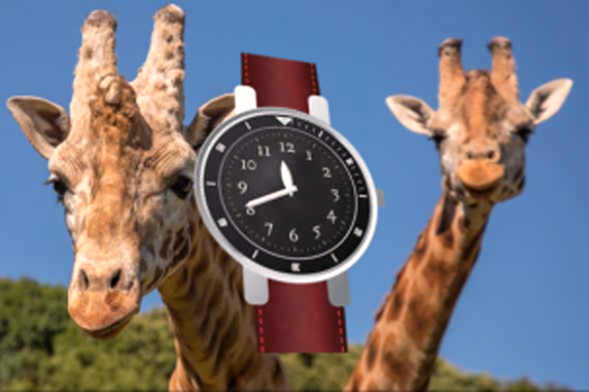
11 h 41 min
